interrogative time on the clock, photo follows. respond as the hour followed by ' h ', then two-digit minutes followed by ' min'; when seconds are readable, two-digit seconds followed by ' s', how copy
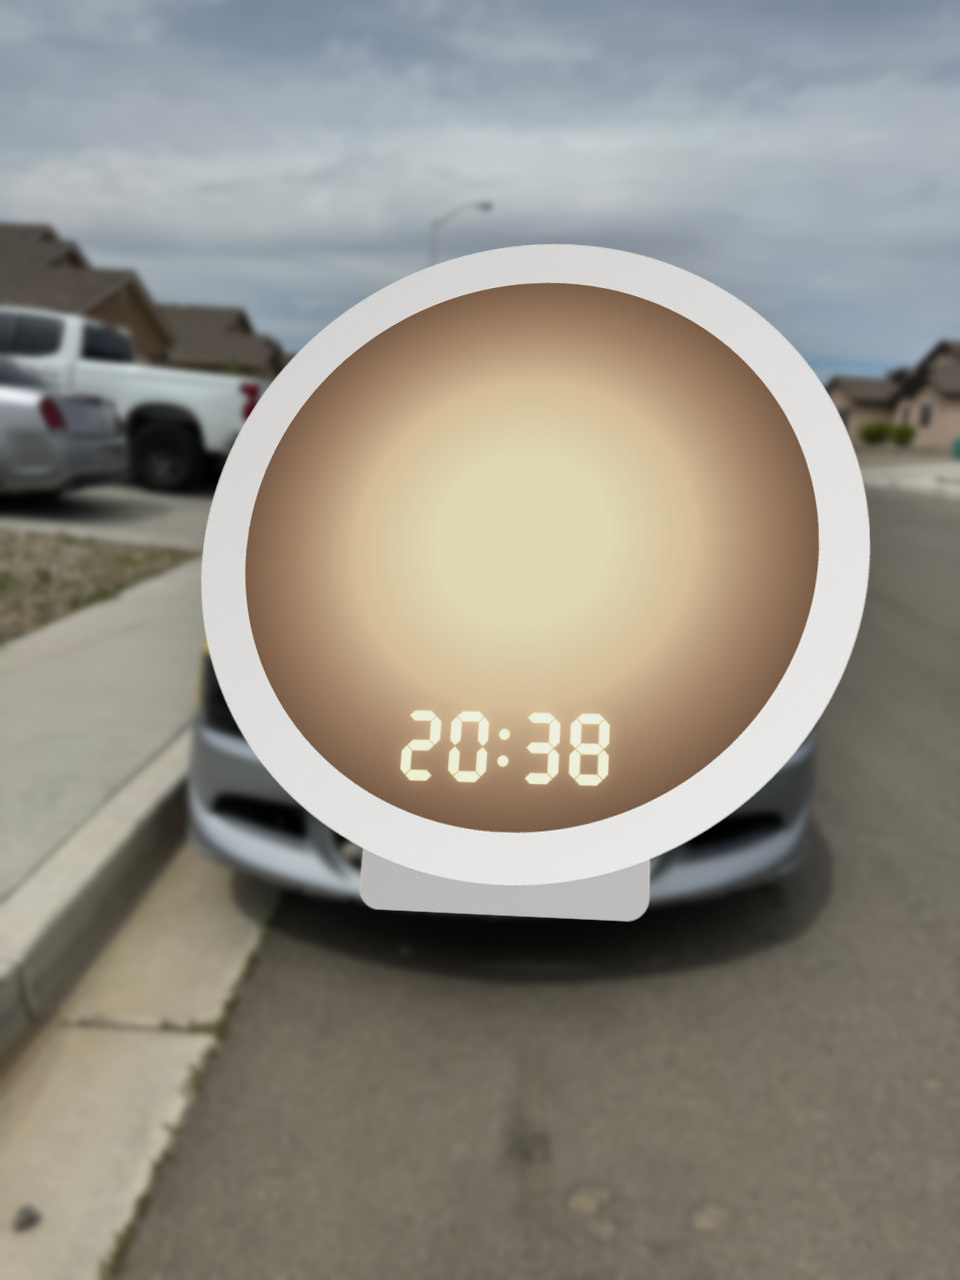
20 h 38 min
